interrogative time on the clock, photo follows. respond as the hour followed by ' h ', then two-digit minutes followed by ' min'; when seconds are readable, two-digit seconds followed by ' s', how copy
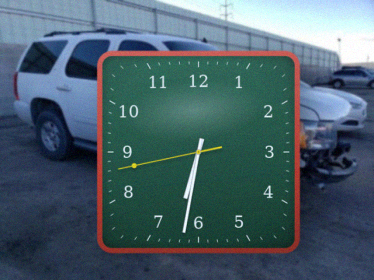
6 h 31 min 43 s
